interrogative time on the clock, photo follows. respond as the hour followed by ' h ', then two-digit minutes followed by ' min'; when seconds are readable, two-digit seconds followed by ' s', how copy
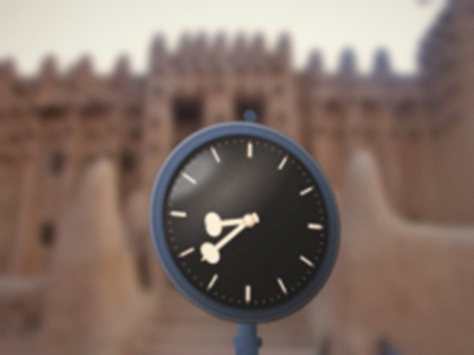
8 h 38 min
